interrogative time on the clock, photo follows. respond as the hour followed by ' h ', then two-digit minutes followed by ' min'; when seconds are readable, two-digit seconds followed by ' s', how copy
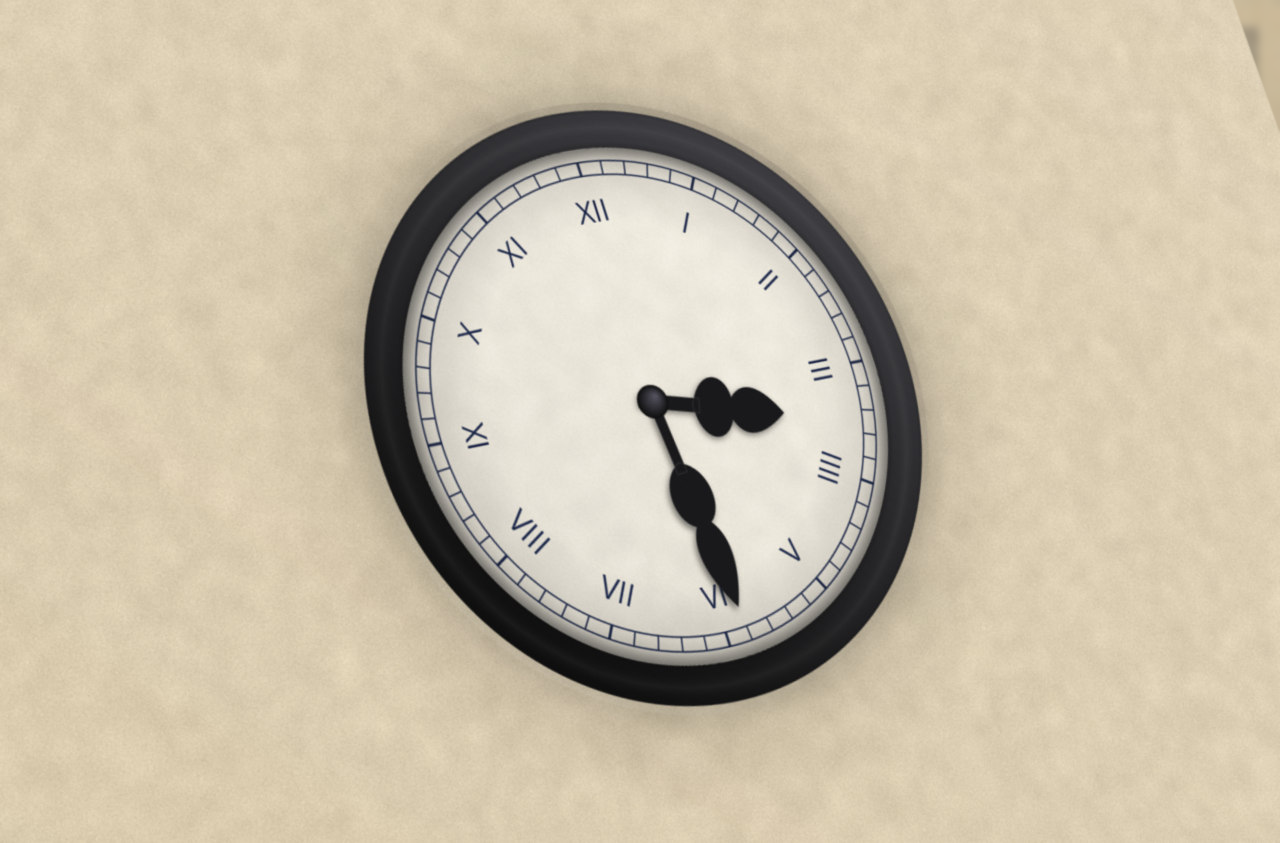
3 h 29 min
